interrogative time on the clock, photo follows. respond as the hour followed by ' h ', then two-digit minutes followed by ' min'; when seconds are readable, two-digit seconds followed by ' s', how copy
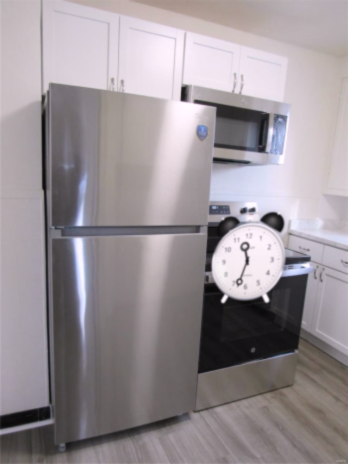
11 h 33 min
